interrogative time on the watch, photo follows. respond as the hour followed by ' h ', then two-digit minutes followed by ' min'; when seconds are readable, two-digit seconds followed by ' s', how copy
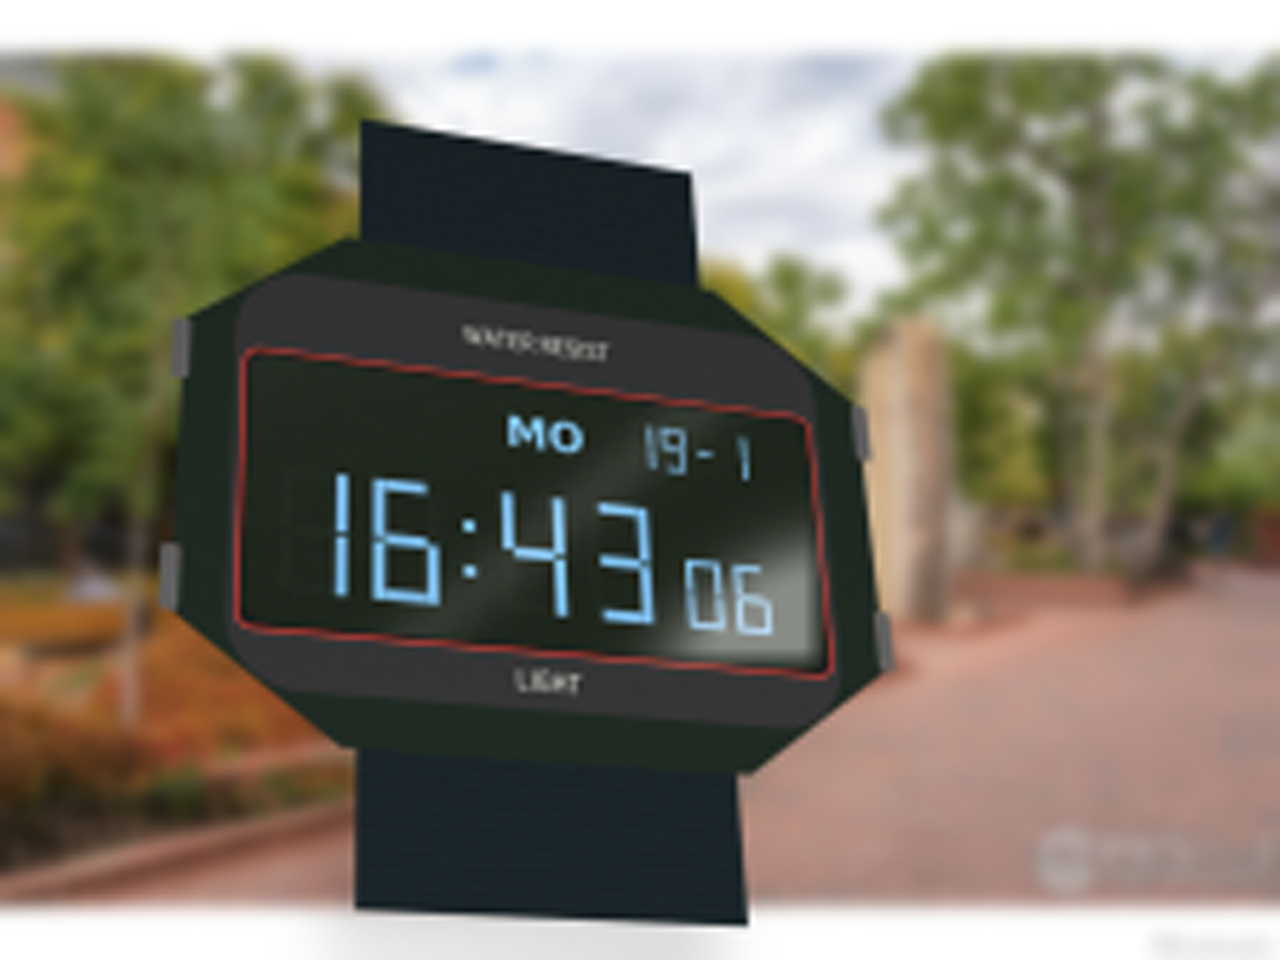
16 h 43 min 06 s
